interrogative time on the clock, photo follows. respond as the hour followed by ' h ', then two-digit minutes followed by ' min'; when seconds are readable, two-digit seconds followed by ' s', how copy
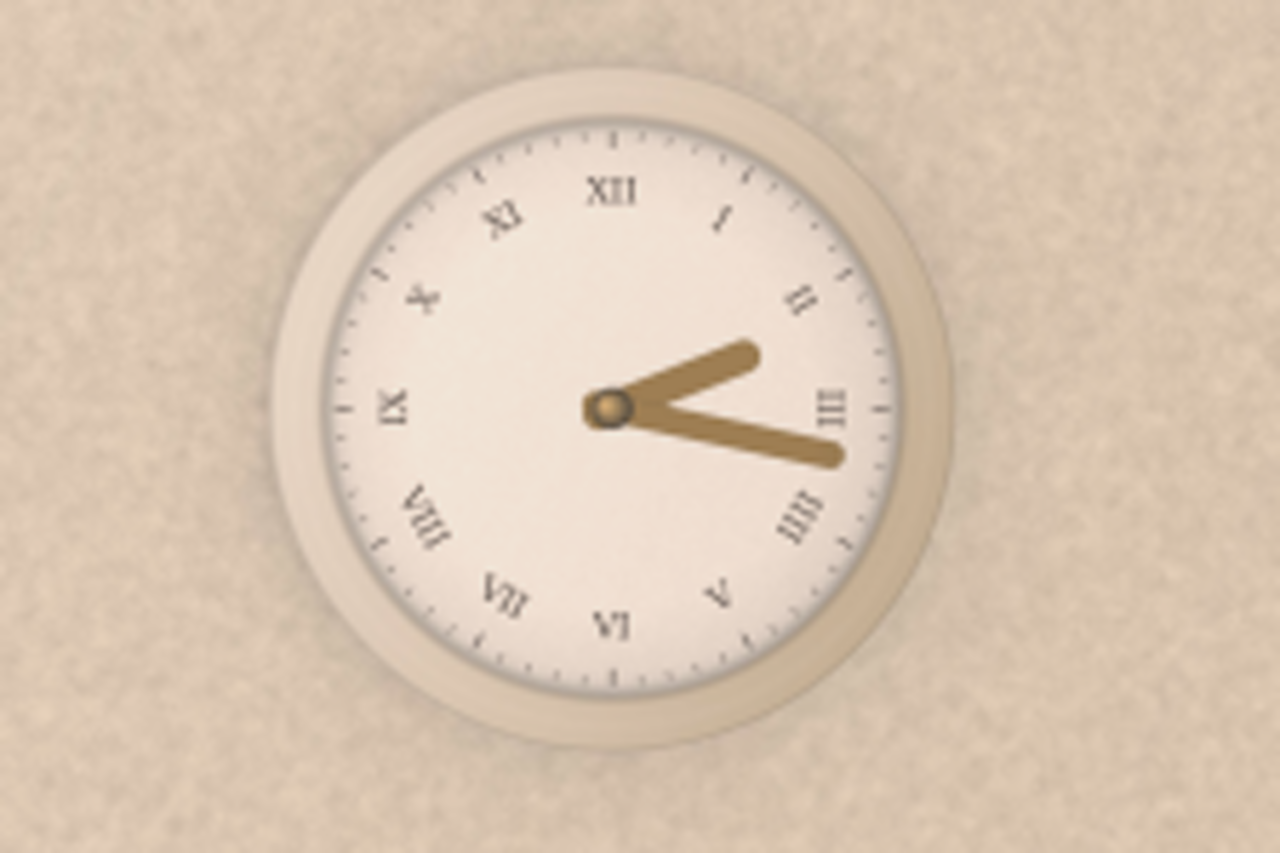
2 h 17 min
